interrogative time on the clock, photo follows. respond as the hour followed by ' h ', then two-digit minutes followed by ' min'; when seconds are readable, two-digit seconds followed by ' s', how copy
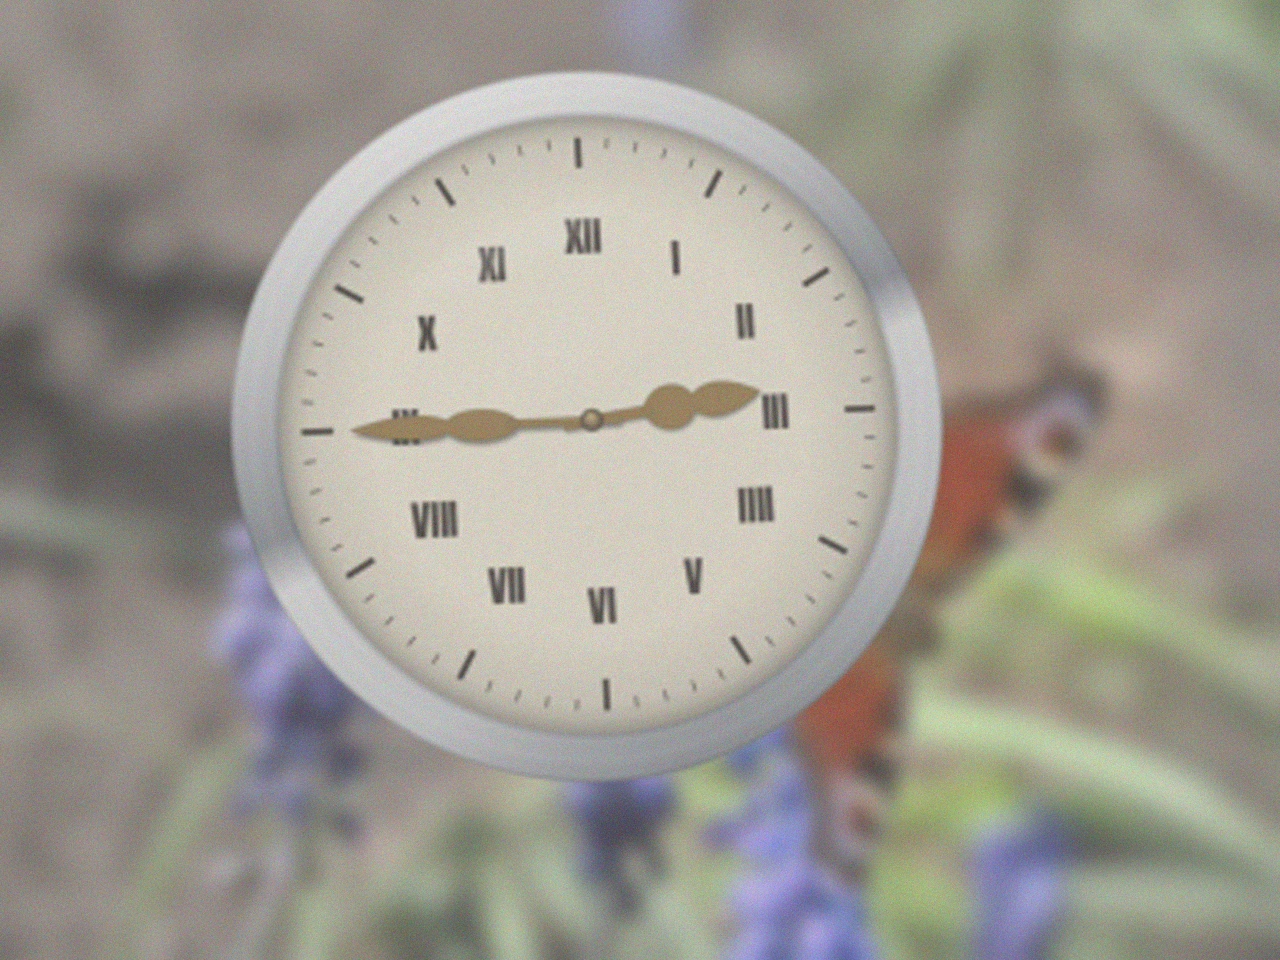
2 h 45 min
